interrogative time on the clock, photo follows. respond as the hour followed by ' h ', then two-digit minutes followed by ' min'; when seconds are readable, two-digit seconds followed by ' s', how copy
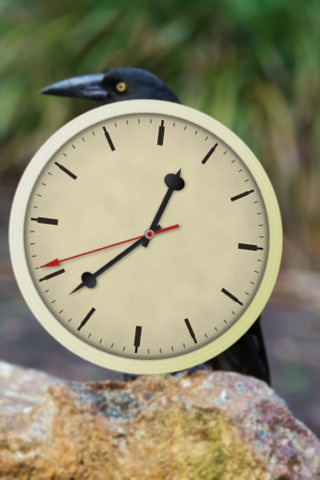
12 h 37 min 41 s
